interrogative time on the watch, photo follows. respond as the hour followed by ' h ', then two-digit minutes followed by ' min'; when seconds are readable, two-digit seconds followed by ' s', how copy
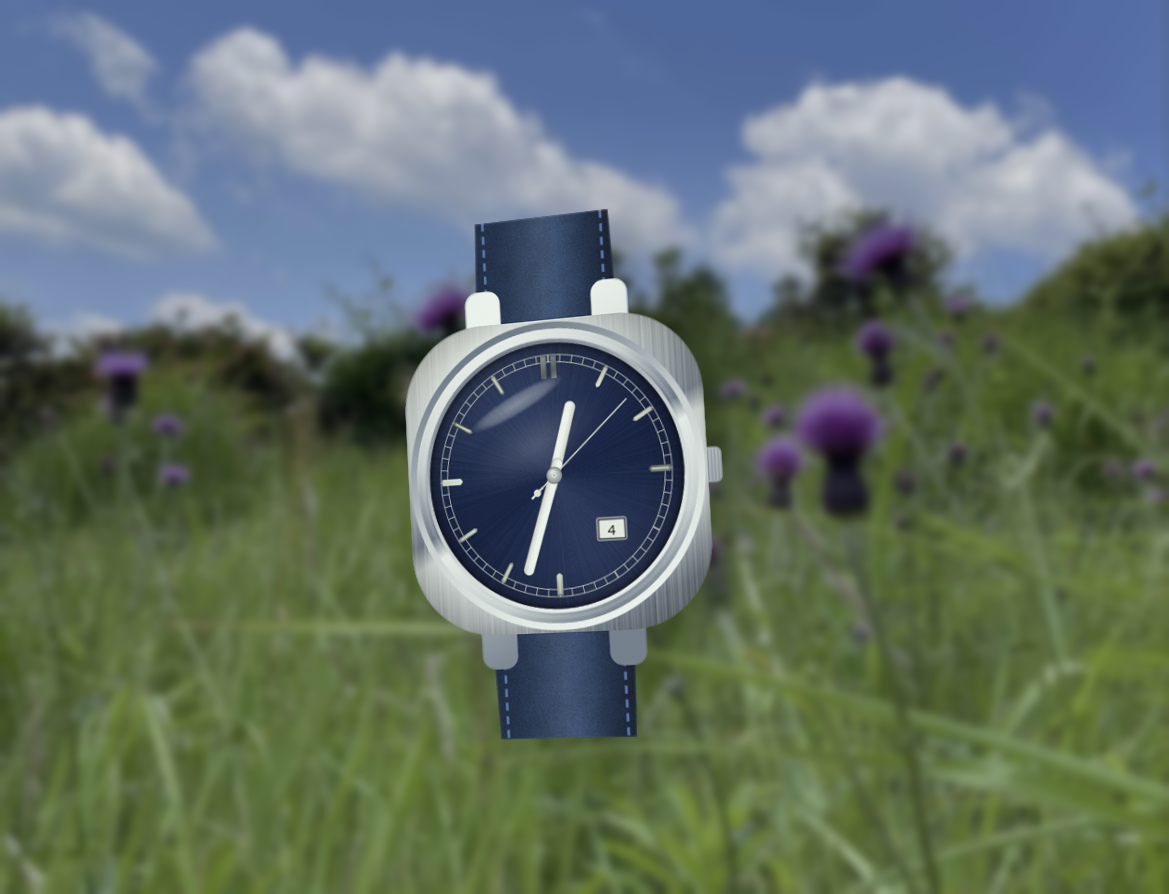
12 h 33 min 08 s
